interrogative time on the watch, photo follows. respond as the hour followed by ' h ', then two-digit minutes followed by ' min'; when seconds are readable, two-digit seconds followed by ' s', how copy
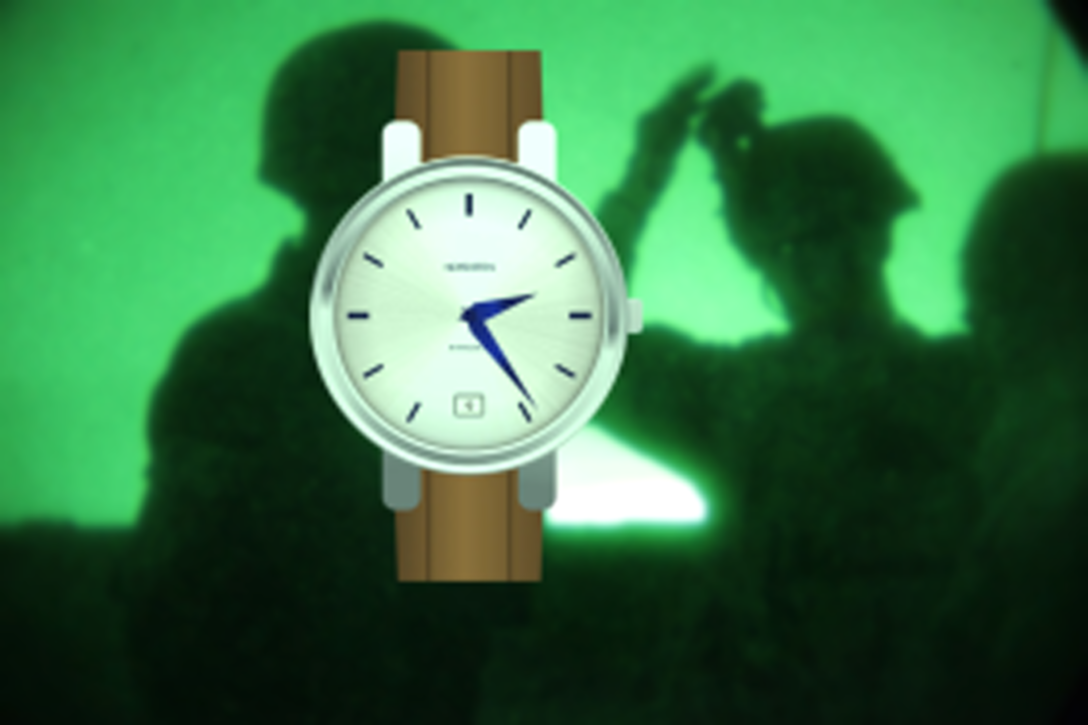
2 h 24 min
